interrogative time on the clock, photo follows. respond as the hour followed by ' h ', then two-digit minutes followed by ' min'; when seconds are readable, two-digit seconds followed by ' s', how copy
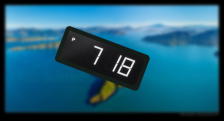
7 h 18 min
